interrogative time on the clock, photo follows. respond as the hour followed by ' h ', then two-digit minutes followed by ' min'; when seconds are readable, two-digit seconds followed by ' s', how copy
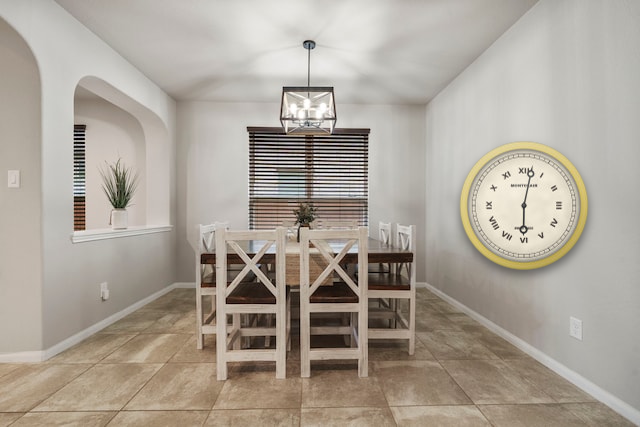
6 h 02 min
